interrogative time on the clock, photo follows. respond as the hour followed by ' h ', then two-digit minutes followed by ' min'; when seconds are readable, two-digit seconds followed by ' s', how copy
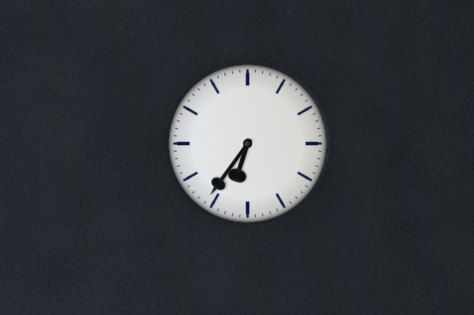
6 h 36 min
